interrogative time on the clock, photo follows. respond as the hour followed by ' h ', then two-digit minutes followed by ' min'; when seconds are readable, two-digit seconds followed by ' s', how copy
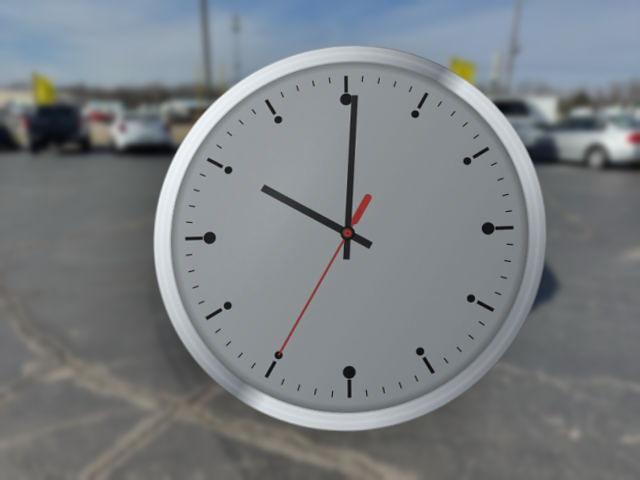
10 h 00 min 35 s
